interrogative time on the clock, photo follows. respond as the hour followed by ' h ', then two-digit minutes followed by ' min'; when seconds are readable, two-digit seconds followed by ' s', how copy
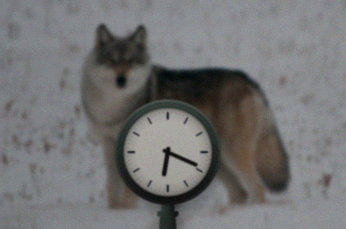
6 h 19 min
